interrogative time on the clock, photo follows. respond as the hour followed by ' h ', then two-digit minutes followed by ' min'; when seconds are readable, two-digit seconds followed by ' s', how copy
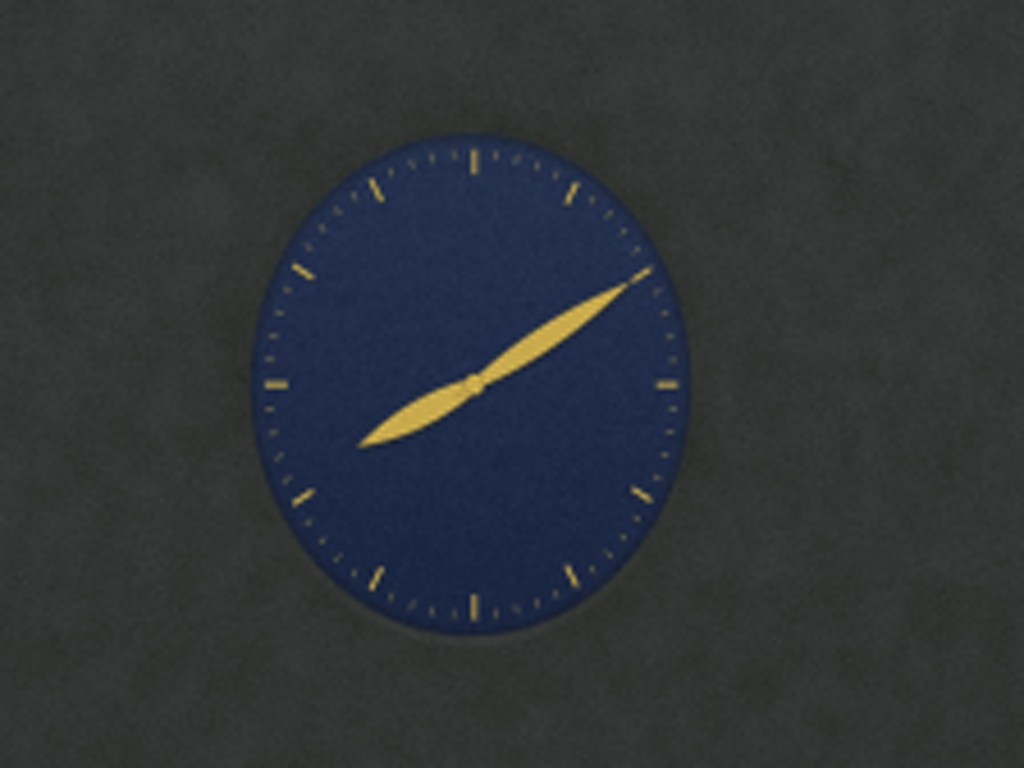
8 h 10 min
